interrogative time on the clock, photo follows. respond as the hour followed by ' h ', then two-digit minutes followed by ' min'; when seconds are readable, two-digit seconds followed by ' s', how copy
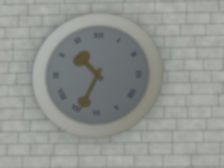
10 h 34 min
